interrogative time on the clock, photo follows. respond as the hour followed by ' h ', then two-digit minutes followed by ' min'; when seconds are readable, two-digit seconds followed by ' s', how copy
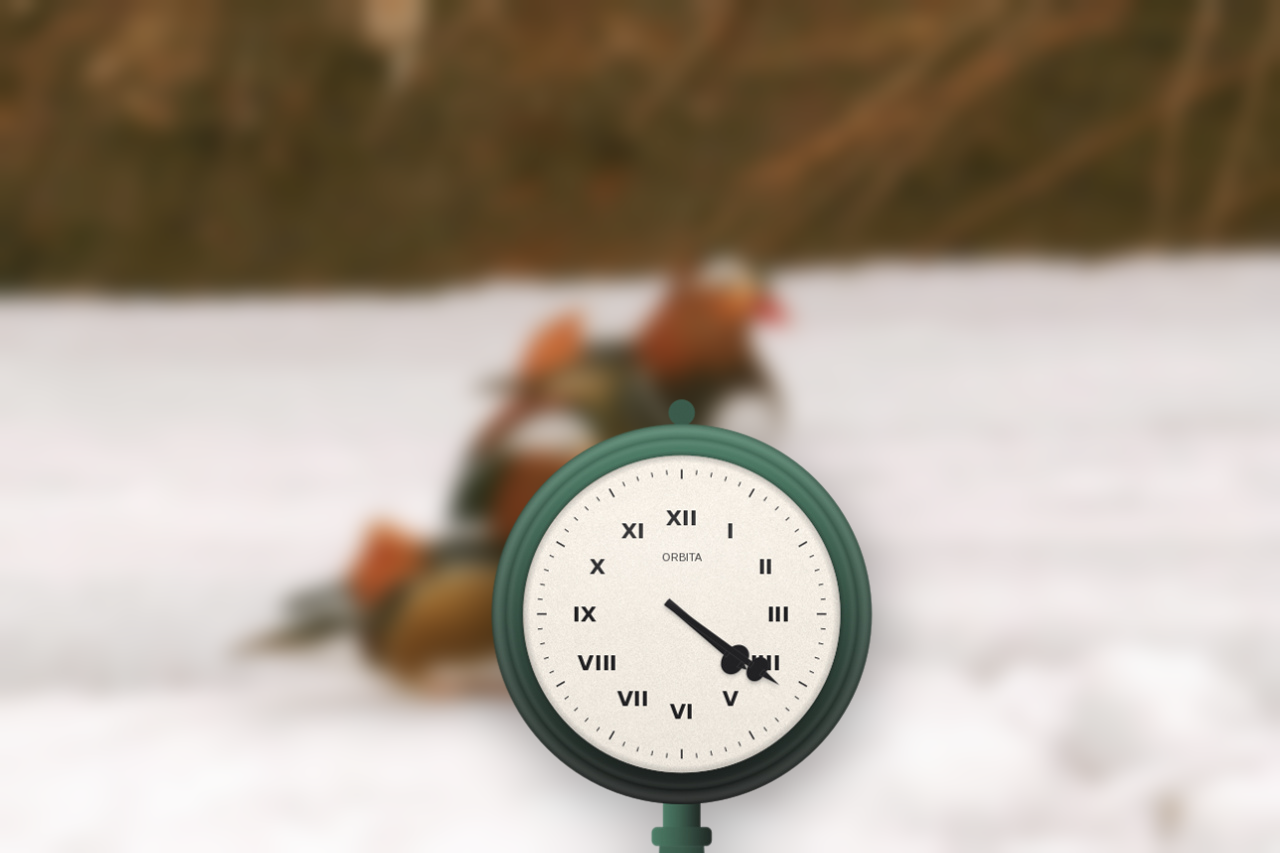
4 h 21 min
